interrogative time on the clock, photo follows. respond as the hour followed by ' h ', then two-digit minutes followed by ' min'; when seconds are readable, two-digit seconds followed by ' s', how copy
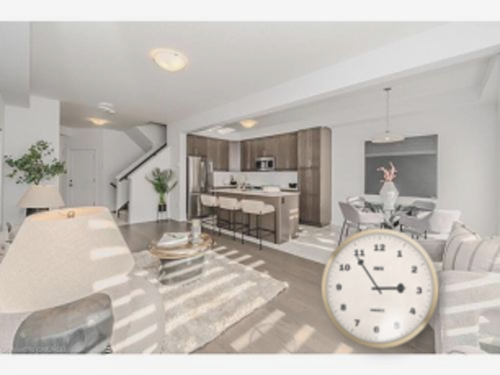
2 h 54 min
